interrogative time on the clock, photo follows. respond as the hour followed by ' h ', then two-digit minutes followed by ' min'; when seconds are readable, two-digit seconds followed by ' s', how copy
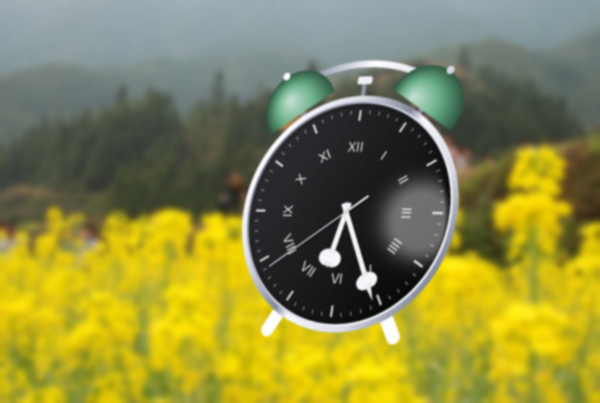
6 h 25 min 39 s
